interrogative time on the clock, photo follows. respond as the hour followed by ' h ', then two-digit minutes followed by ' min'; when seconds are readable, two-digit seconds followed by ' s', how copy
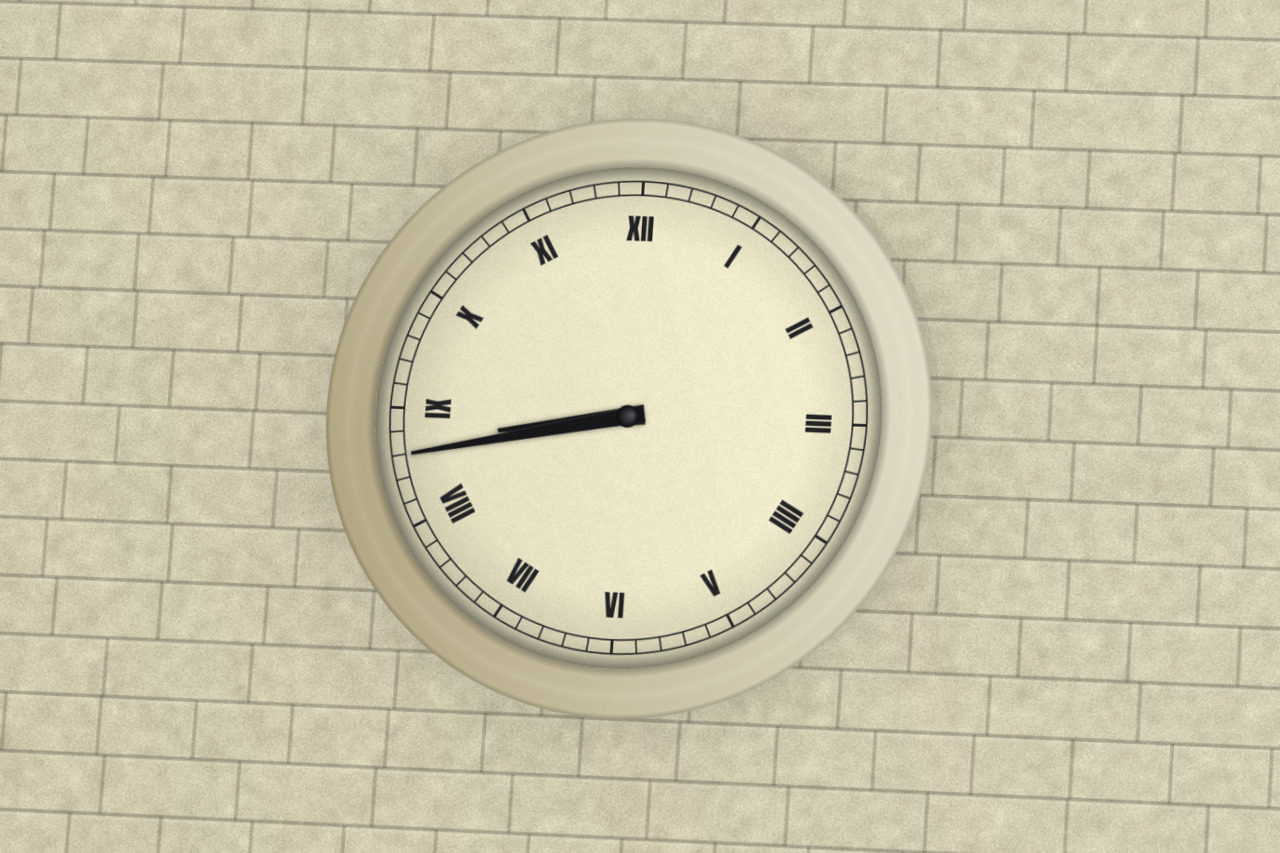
8 h 43 min
